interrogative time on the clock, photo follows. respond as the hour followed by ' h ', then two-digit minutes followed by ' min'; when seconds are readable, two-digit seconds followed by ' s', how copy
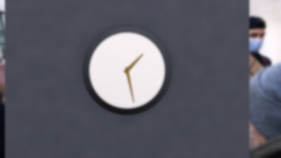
1 h 28 min
